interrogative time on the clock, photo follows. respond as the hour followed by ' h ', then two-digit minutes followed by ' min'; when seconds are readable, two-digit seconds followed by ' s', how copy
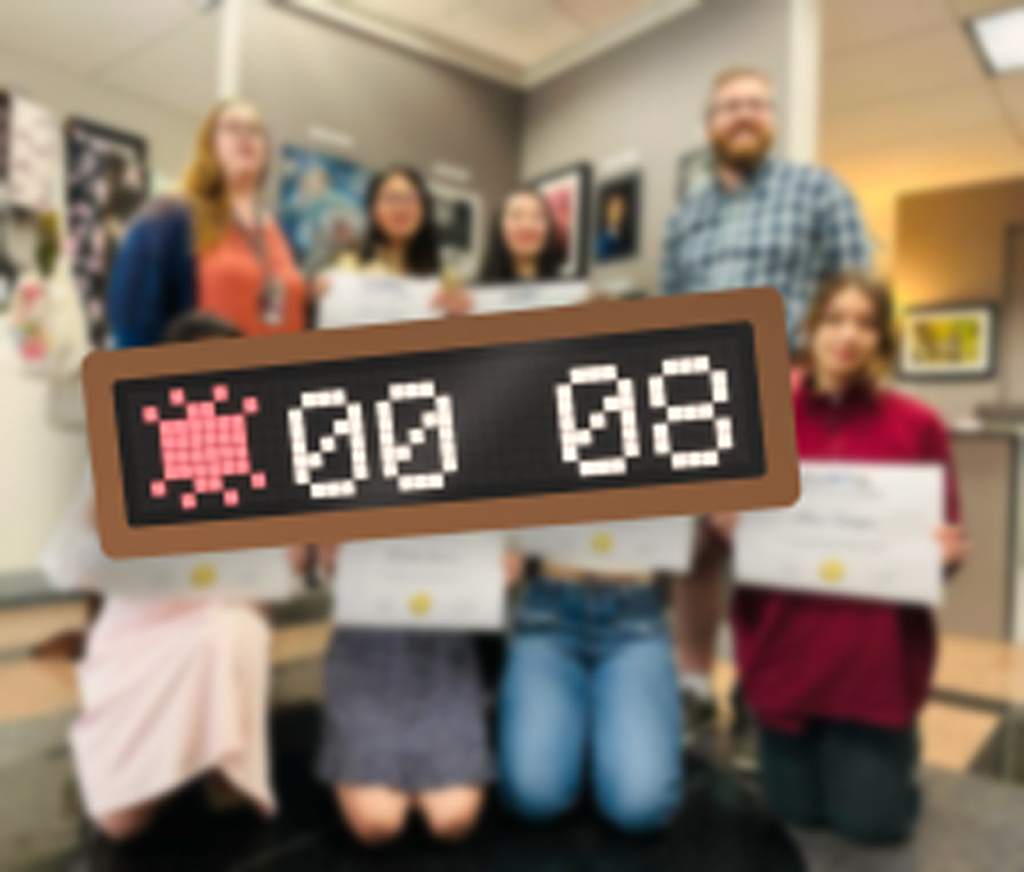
0 h 08 min
